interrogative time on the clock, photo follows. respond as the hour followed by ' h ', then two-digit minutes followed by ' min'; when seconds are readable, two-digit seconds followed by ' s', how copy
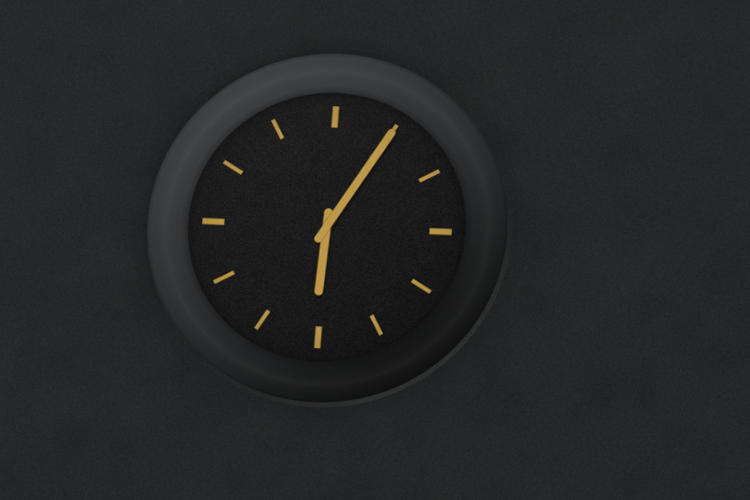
6 h 05 min
